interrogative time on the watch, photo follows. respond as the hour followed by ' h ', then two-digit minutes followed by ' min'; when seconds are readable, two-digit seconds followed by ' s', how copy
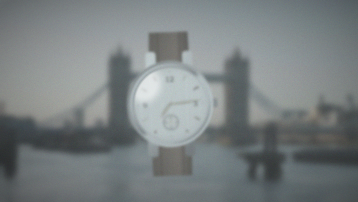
7 h 14 min
